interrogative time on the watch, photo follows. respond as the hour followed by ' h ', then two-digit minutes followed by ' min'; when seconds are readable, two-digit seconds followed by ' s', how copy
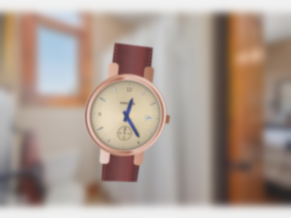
12 h 24 min
